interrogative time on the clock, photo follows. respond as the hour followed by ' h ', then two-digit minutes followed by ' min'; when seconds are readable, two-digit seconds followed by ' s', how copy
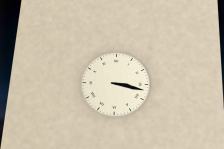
3 h 17 min
